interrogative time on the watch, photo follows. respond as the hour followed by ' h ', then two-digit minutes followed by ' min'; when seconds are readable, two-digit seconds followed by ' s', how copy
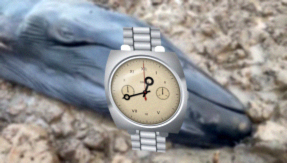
12 h 42 min
